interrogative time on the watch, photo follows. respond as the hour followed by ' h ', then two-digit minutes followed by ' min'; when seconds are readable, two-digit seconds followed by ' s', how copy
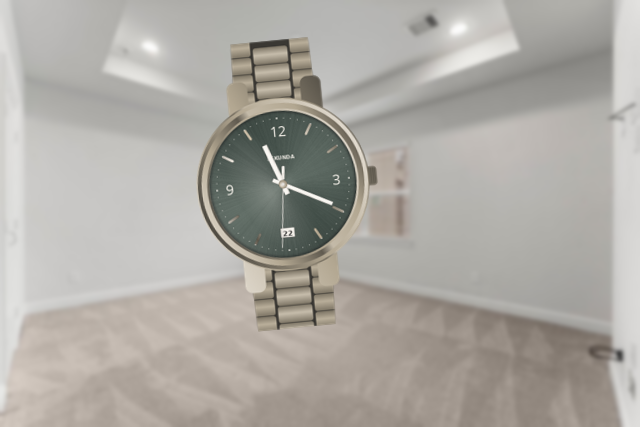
11 h 19 min 31 s
